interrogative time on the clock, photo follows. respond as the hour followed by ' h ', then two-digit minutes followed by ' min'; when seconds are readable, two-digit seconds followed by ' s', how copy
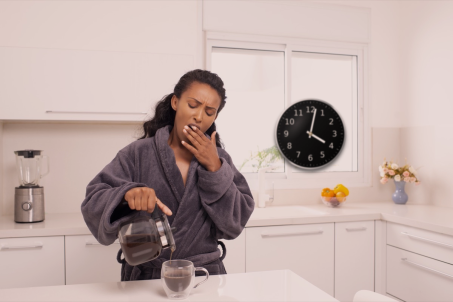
4 h 02 min
